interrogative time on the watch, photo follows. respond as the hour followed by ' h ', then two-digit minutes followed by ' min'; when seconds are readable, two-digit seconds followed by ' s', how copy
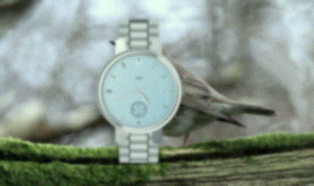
4 h 41 min
